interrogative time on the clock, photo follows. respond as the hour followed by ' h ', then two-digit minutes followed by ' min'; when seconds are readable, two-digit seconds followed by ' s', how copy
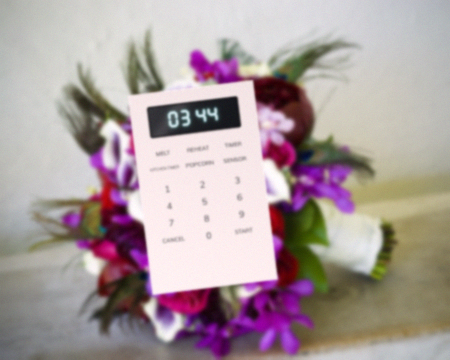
3 h 44 min
